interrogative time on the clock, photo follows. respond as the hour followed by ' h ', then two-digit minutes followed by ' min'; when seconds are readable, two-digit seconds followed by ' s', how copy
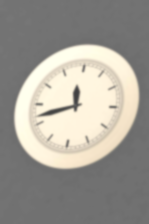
11 h 42 min
